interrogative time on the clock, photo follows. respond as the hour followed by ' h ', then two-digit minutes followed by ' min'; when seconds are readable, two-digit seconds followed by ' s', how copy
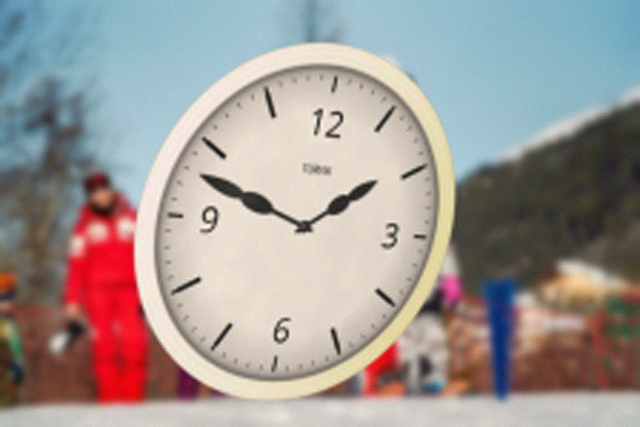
1 h 48 min
